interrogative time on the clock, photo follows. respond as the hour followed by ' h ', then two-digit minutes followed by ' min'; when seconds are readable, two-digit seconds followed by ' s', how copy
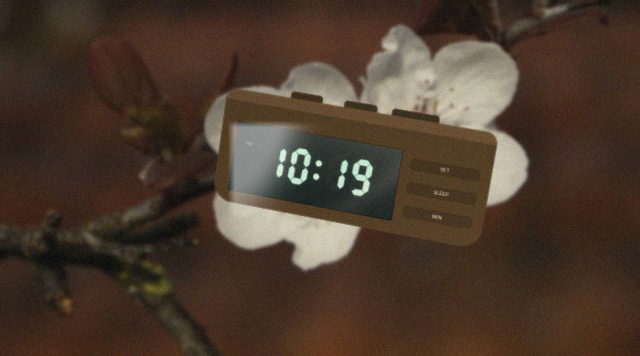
10 h 19 min
